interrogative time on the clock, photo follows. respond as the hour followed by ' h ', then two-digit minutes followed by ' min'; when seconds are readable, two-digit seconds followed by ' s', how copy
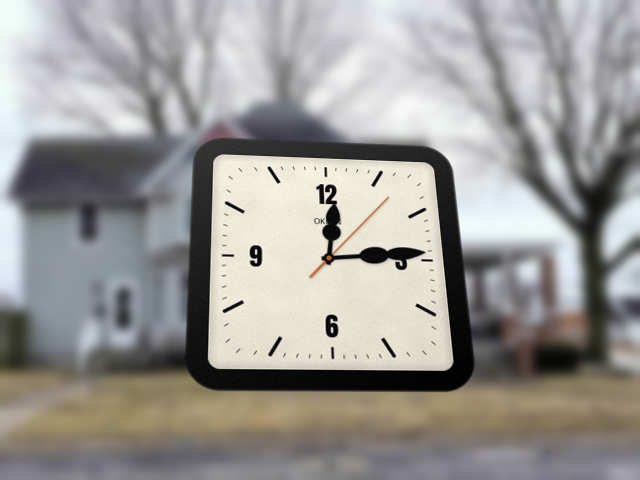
12 h 14 min 07 s
